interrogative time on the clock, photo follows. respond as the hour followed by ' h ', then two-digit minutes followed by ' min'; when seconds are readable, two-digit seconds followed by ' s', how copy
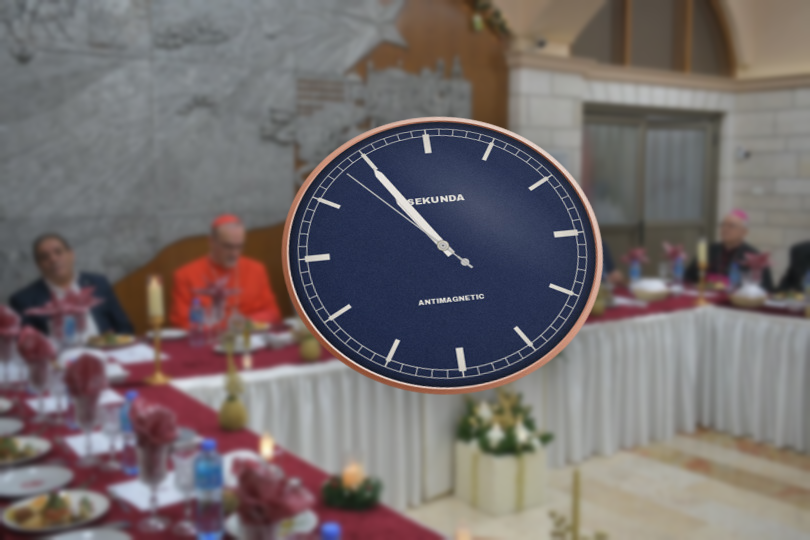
10 h 54 min 53 s
